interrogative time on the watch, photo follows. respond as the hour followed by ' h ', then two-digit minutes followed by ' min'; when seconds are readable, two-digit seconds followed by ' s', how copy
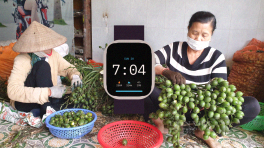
7 h 04 min
